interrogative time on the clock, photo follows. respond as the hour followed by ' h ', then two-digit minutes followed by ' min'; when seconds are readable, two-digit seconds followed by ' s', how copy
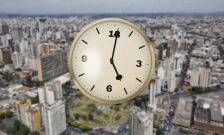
5 h 01 min
